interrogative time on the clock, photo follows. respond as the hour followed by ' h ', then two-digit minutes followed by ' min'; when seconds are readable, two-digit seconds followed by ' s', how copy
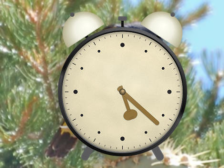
5 h 22 min
